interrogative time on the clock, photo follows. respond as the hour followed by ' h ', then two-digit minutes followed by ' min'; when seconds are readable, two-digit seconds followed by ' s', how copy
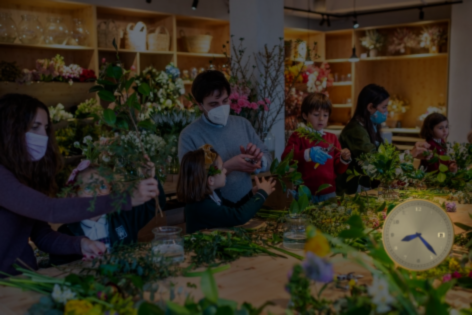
8 h 23 min
